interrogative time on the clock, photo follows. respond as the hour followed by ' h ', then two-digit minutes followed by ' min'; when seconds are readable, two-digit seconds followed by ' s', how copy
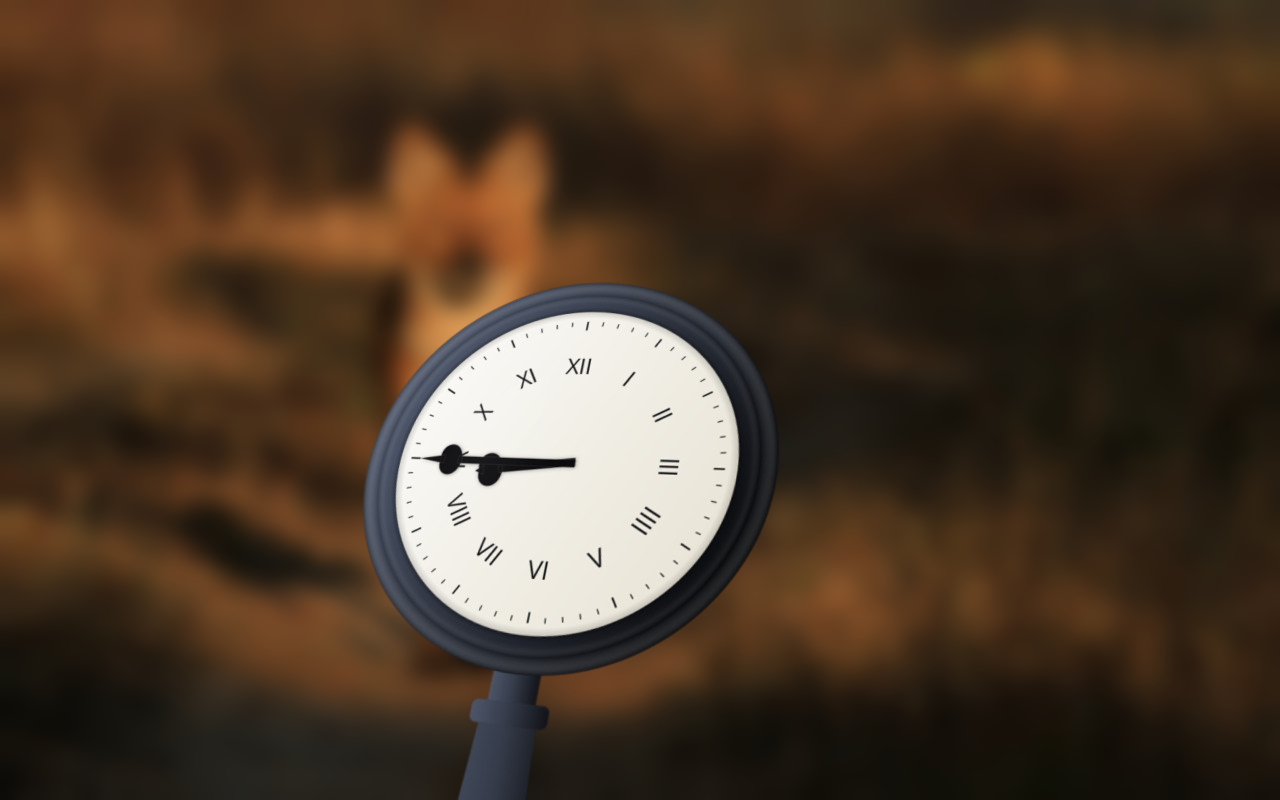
8 h 45 min
